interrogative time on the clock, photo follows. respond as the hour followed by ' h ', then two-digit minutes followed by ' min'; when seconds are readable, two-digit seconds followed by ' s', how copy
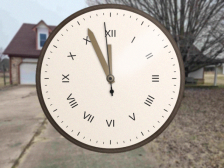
11 h 55 min 59 s
